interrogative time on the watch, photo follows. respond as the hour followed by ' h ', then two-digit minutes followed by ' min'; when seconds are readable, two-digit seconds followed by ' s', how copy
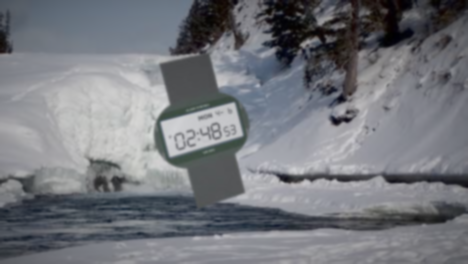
2 h 48 min
